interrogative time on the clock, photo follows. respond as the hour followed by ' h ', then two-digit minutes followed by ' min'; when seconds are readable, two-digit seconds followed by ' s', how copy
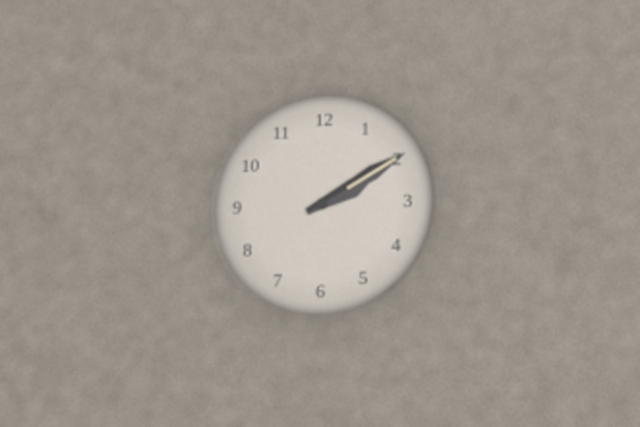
2 h 10 min
